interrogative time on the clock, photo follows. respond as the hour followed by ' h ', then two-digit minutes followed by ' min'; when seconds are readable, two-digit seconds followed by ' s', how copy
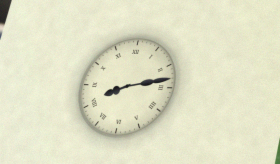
8 h 13 min
